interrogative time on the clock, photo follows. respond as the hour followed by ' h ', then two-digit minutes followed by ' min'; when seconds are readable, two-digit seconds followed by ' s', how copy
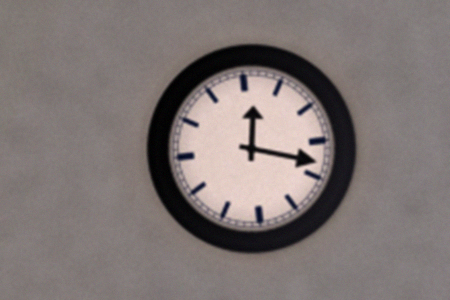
12 h 18 min
